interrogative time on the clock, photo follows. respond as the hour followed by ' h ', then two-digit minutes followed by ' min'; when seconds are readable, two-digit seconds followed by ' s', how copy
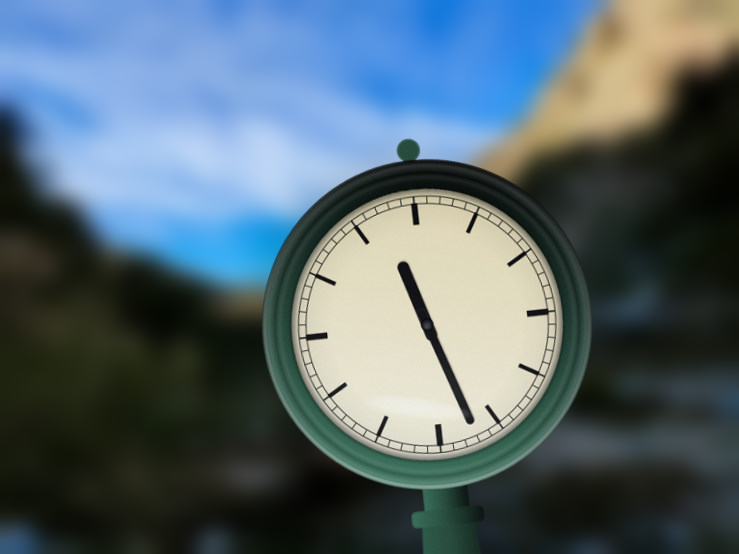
11 h 27 min
